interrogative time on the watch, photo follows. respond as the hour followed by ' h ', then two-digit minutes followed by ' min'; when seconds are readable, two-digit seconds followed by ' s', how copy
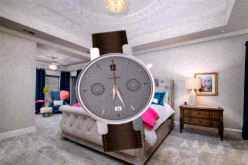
6 h 27 min
